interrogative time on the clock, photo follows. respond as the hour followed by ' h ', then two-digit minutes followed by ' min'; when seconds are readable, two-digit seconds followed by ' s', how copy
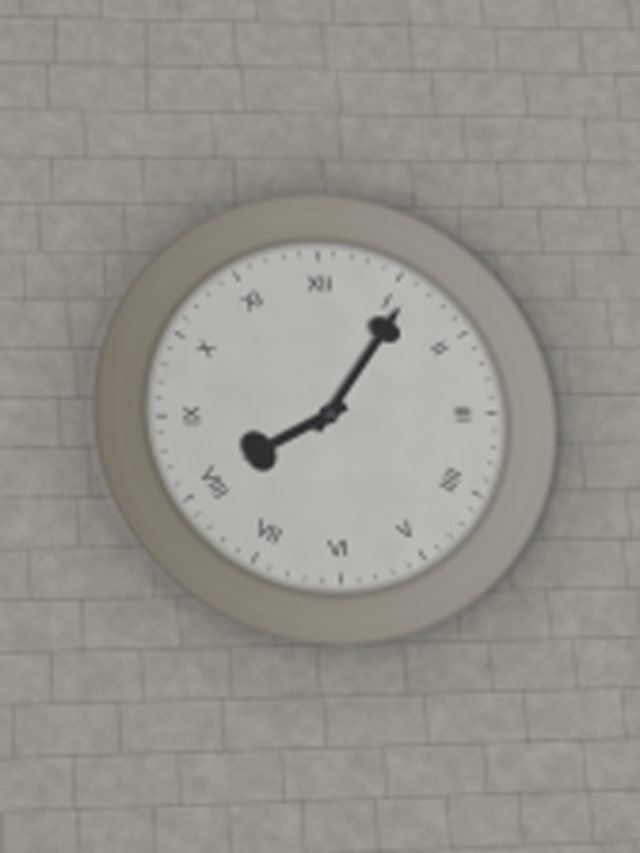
8 h 06 min
